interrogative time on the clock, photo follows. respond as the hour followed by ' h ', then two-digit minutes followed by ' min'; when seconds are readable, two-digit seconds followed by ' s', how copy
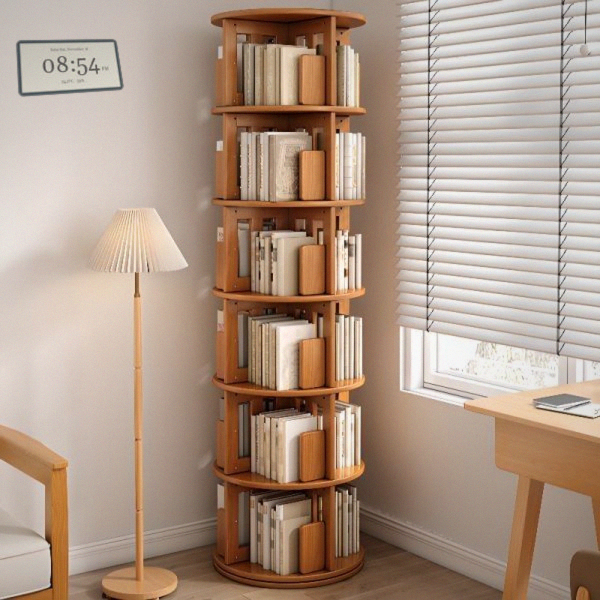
8 h 54 min
